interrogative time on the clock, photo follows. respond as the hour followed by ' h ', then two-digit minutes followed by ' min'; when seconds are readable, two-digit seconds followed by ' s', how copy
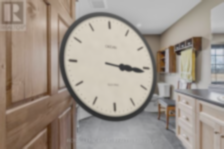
3 h 16 min
